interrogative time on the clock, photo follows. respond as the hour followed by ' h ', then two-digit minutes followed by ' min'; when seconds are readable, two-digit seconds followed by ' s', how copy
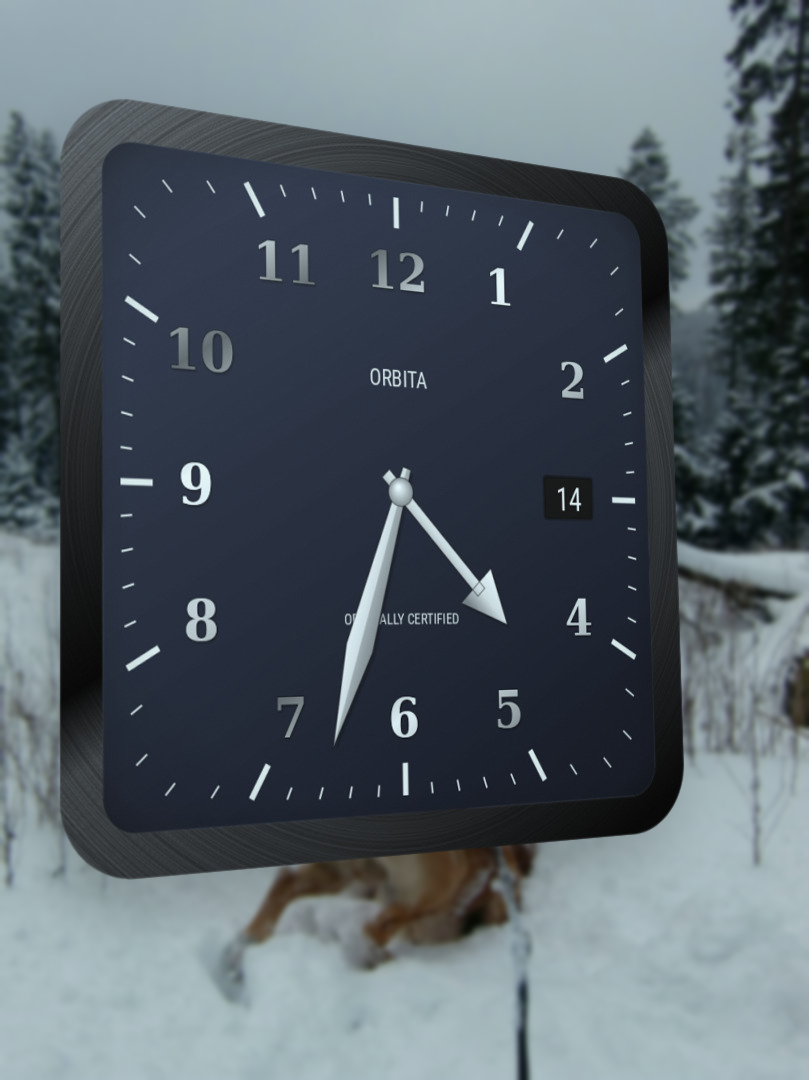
4 h 33 min
